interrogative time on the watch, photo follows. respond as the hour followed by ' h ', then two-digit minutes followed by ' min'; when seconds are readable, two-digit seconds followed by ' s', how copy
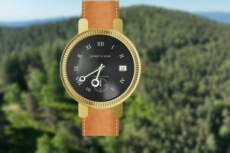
6 h 40 min
